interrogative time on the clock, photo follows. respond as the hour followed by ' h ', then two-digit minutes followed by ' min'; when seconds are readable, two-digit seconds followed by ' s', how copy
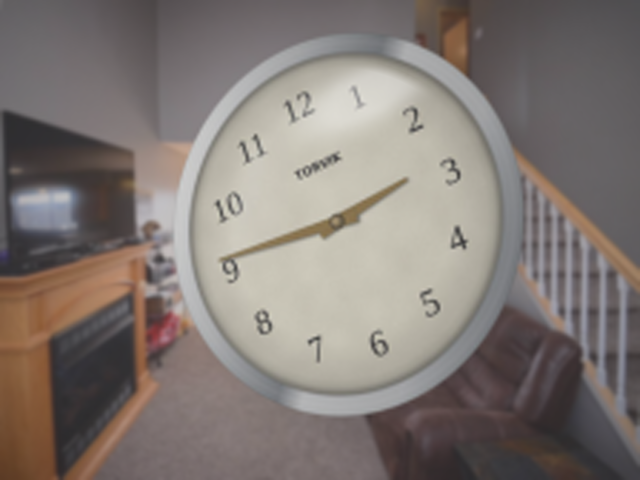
2 h 46 min
